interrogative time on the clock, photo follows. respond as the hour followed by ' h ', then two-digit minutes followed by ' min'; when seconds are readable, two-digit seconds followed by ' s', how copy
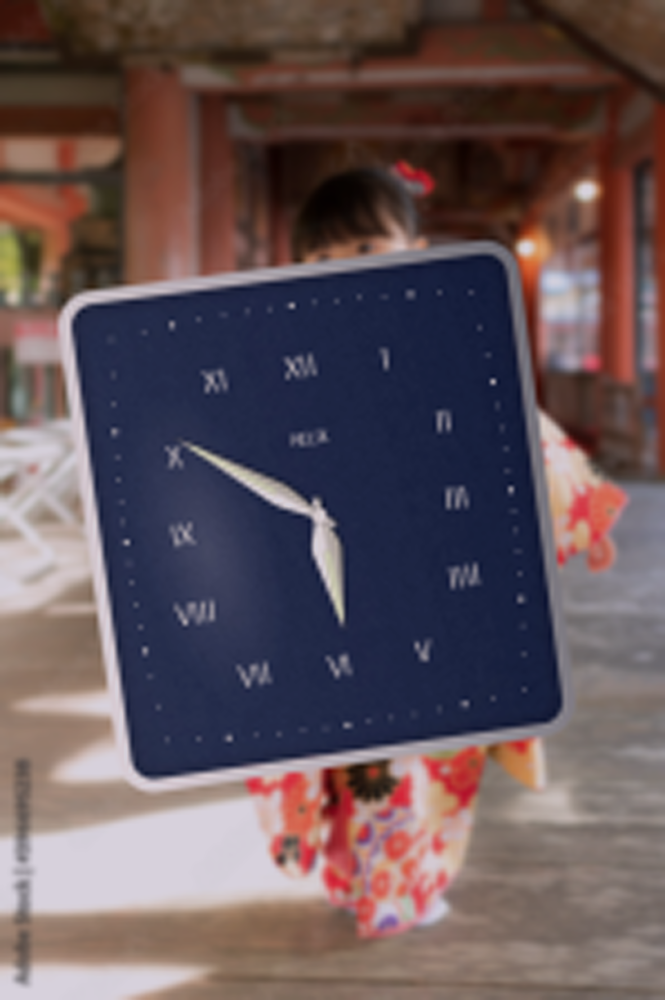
5 h 51 min
